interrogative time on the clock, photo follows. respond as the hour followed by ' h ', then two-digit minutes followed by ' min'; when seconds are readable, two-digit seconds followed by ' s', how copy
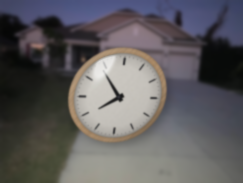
7 h 54 min
